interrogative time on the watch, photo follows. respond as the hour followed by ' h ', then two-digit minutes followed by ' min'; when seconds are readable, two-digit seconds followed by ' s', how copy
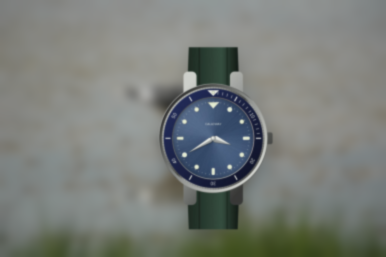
3 h 40 min
